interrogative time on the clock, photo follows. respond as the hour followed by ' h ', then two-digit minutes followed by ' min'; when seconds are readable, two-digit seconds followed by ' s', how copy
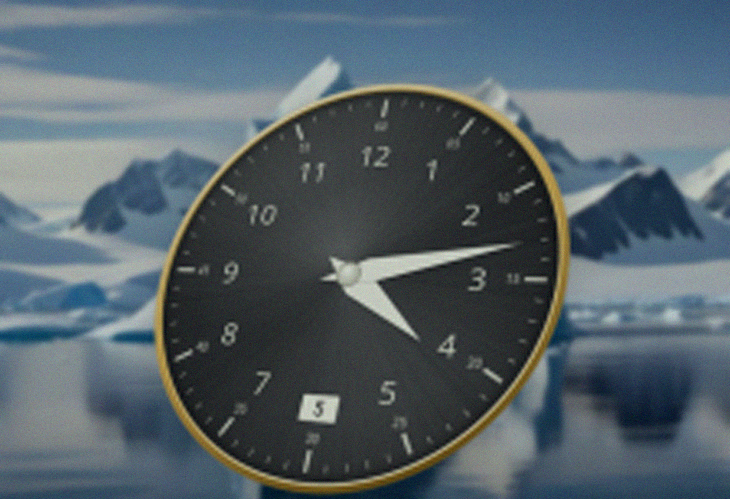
4 h 13 min
